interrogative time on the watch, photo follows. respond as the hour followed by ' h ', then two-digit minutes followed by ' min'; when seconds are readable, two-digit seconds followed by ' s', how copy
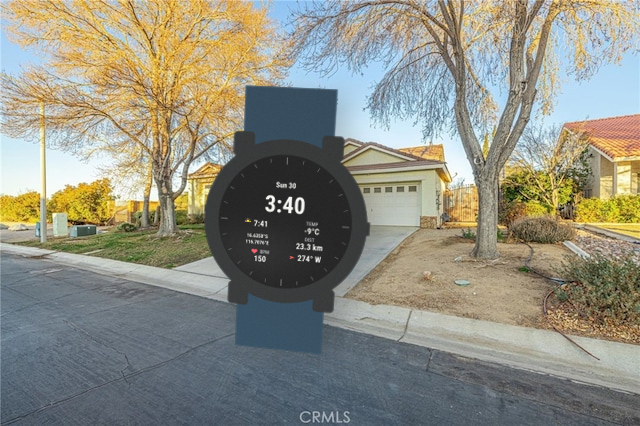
3 h 40 min
